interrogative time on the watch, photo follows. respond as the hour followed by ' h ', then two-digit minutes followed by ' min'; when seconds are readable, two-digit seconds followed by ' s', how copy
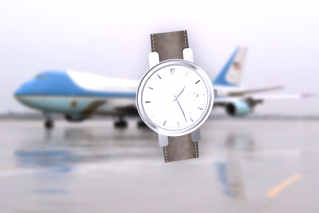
1 h 27 min
